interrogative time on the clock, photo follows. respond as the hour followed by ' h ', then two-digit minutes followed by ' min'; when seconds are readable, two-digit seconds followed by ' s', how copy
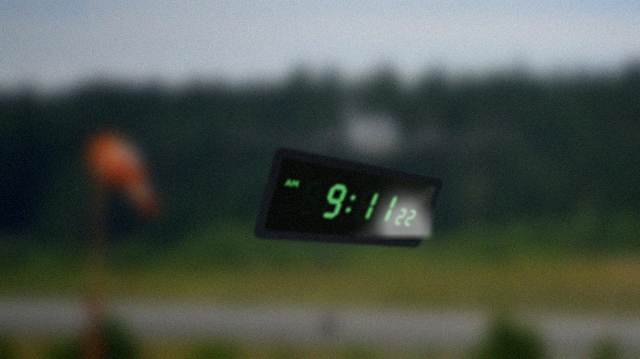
9 h 11 min 22 s
